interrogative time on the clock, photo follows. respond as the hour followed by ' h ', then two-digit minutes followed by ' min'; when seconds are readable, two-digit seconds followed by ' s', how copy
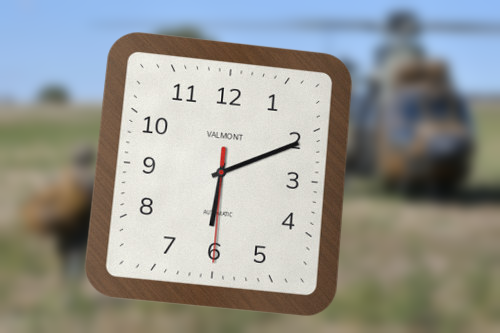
6 h 10 min 30 s
